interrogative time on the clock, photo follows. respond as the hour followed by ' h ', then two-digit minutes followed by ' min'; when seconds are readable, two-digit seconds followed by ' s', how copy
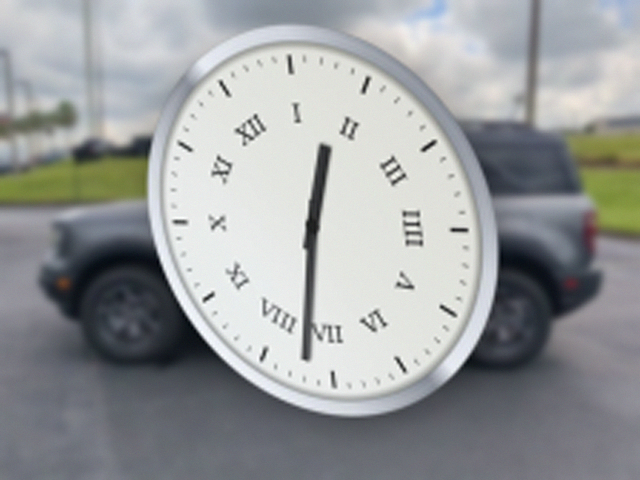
1 h 37 min
